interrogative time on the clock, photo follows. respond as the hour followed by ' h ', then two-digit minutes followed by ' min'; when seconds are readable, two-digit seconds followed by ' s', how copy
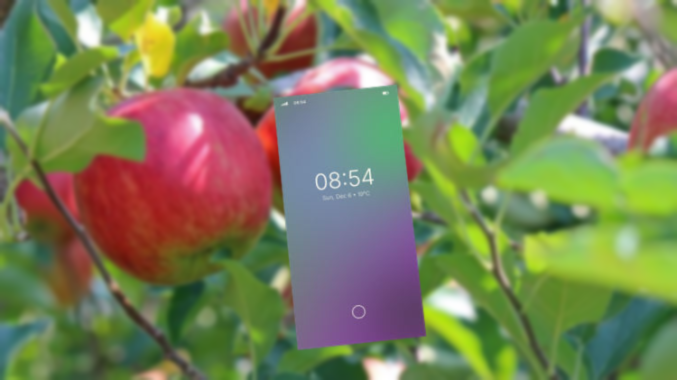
8 h 54 min
